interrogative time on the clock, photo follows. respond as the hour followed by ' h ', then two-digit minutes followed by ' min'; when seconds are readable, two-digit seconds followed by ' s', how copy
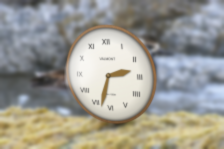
2 h 33 min
